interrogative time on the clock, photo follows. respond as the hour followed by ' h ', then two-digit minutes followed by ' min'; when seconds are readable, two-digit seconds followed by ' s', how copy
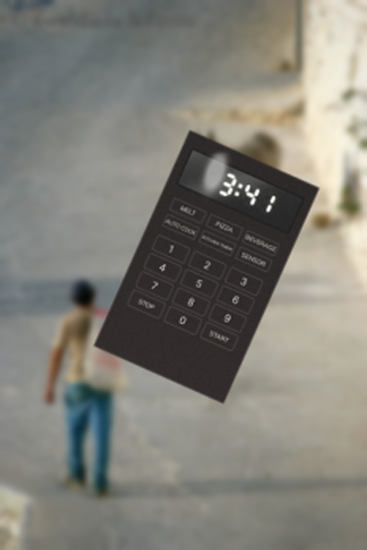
3 h 41 min
